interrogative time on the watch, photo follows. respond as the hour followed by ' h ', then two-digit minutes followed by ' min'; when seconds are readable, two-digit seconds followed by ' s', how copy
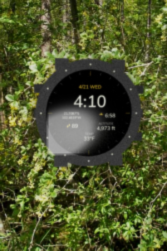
4 h 10 min
